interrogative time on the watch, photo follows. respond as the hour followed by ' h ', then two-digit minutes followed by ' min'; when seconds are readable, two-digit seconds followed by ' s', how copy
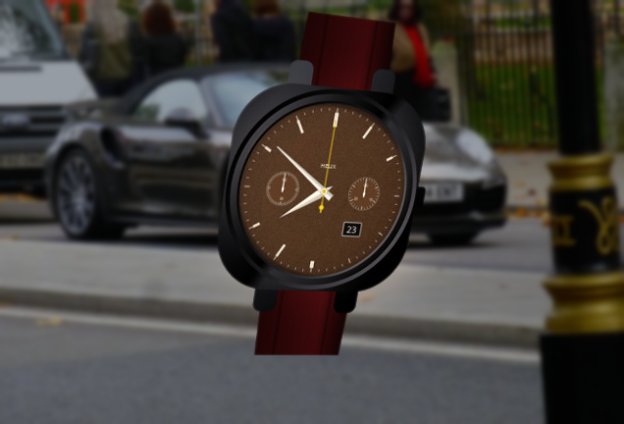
7 h 51 min
